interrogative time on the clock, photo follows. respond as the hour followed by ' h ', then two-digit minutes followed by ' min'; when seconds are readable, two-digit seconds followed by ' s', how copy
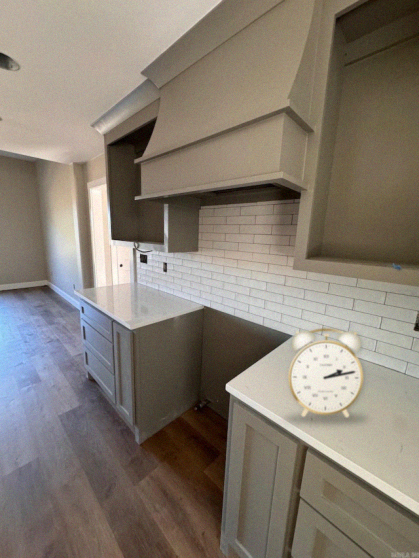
2 h 13 min
